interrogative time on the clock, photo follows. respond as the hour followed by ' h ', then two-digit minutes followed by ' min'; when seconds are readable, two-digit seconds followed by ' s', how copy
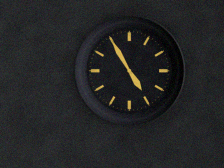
4 h 55 min
